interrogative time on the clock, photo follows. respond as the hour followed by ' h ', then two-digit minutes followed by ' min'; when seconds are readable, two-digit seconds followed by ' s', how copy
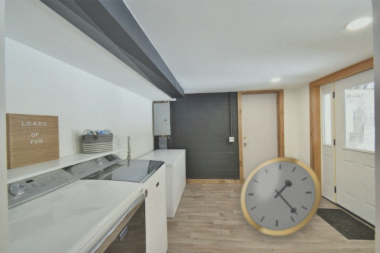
1 h 23 min
